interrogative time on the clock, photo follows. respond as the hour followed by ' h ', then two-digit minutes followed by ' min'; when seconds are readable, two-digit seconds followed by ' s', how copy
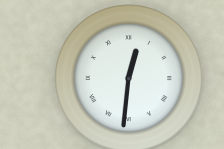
12 h 31 min
